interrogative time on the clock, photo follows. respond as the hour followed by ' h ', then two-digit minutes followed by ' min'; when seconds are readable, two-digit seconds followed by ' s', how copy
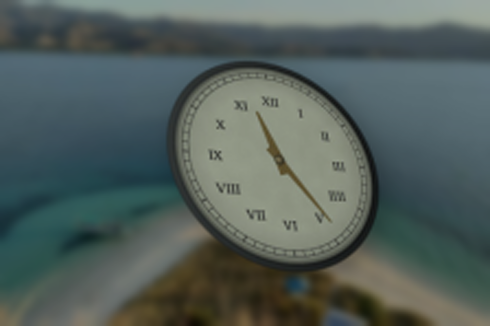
11 h 24 min
